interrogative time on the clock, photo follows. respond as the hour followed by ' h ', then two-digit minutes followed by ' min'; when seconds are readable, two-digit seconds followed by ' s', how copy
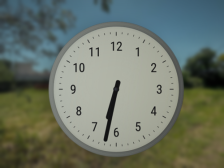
6 h 32 min
